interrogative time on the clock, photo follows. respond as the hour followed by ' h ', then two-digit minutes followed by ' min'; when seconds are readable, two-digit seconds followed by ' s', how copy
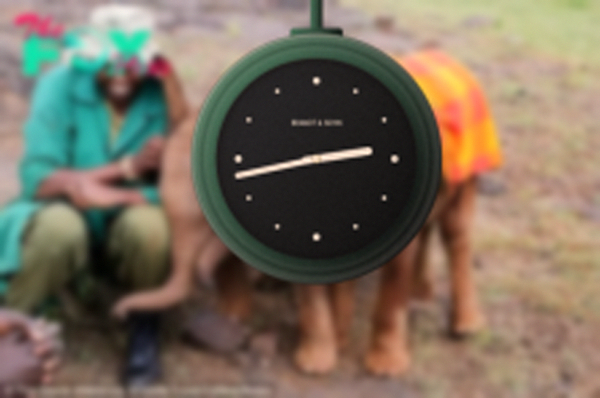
2 h 43 min
